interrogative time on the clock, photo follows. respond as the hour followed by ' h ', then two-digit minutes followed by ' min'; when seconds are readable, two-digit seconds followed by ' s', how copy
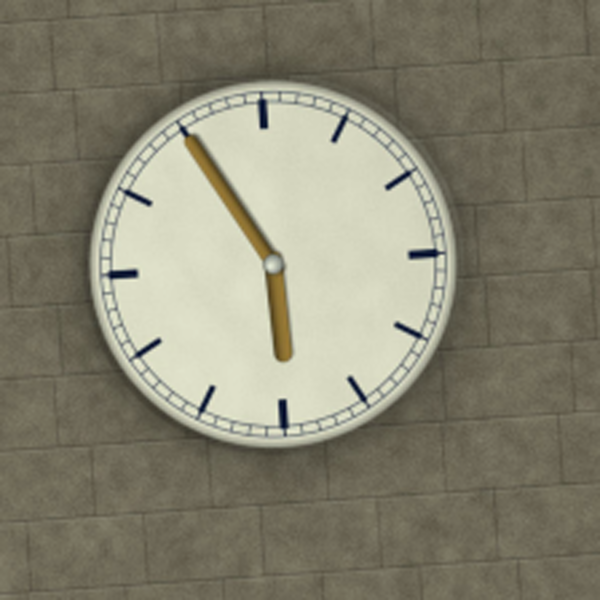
5 h 55 min
